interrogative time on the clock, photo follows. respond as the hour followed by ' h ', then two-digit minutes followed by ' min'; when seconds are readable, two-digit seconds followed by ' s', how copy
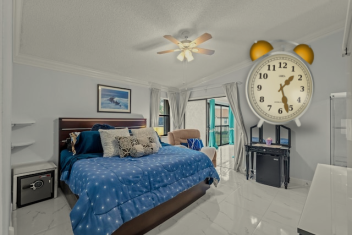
1 h 27 min
